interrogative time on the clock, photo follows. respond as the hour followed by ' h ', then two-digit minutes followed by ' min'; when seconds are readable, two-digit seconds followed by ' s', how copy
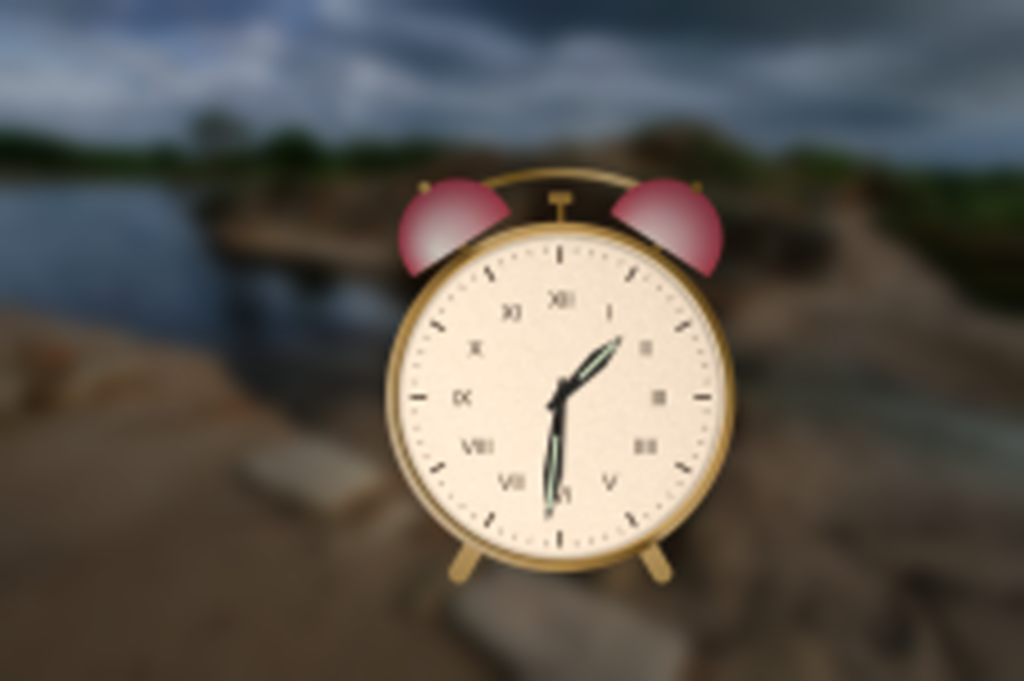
1 h 31 min
